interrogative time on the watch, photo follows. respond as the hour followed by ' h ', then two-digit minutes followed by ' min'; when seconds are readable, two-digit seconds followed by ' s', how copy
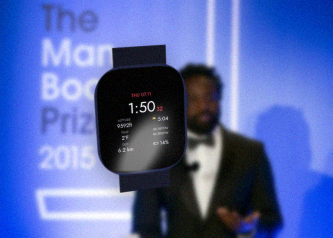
1 h 50 min
